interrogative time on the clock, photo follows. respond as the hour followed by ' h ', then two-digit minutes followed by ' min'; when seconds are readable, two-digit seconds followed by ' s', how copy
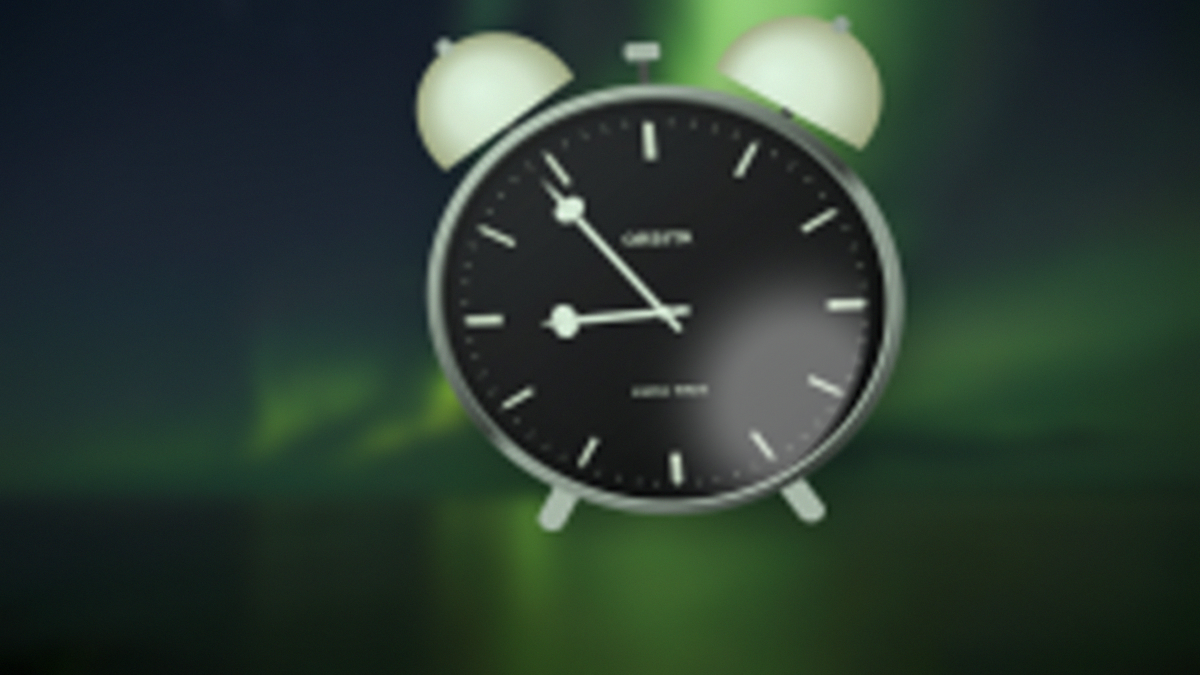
8 h 54 min
